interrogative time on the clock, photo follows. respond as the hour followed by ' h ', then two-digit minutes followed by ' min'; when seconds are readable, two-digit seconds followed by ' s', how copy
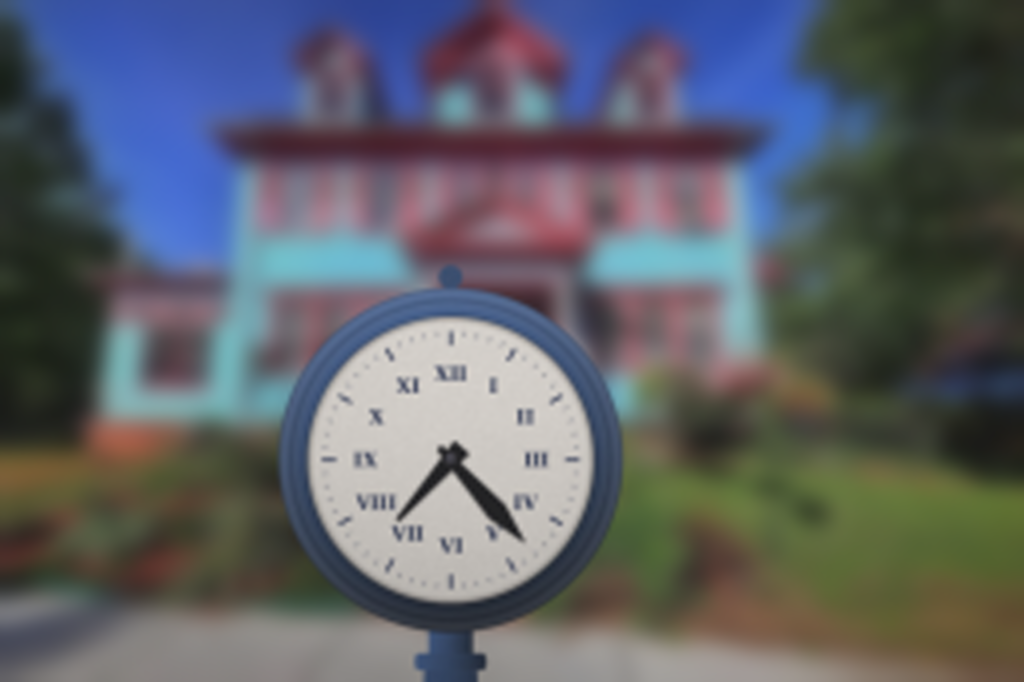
7 h 23 min
